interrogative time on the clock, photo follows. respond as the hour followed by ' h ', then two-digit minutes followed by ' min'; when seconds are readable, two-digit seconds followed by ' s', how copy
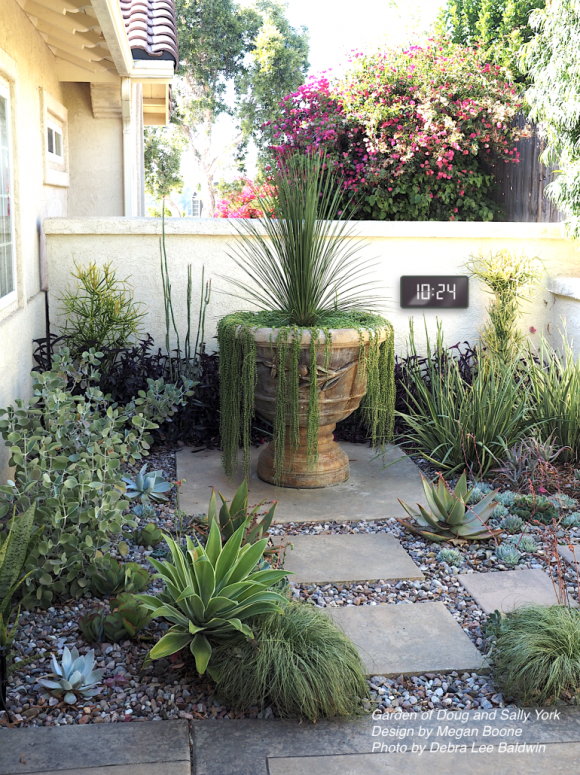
10 h 24 min
